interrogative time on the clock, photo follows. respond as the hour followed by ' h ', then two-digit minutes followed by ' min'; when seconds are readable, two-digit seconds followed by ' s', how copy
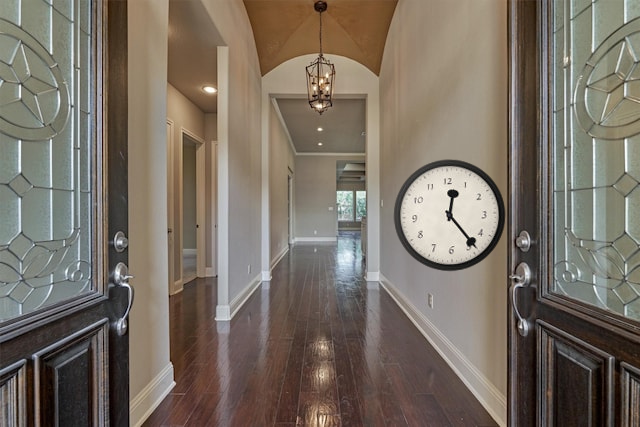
12 h 24 min
